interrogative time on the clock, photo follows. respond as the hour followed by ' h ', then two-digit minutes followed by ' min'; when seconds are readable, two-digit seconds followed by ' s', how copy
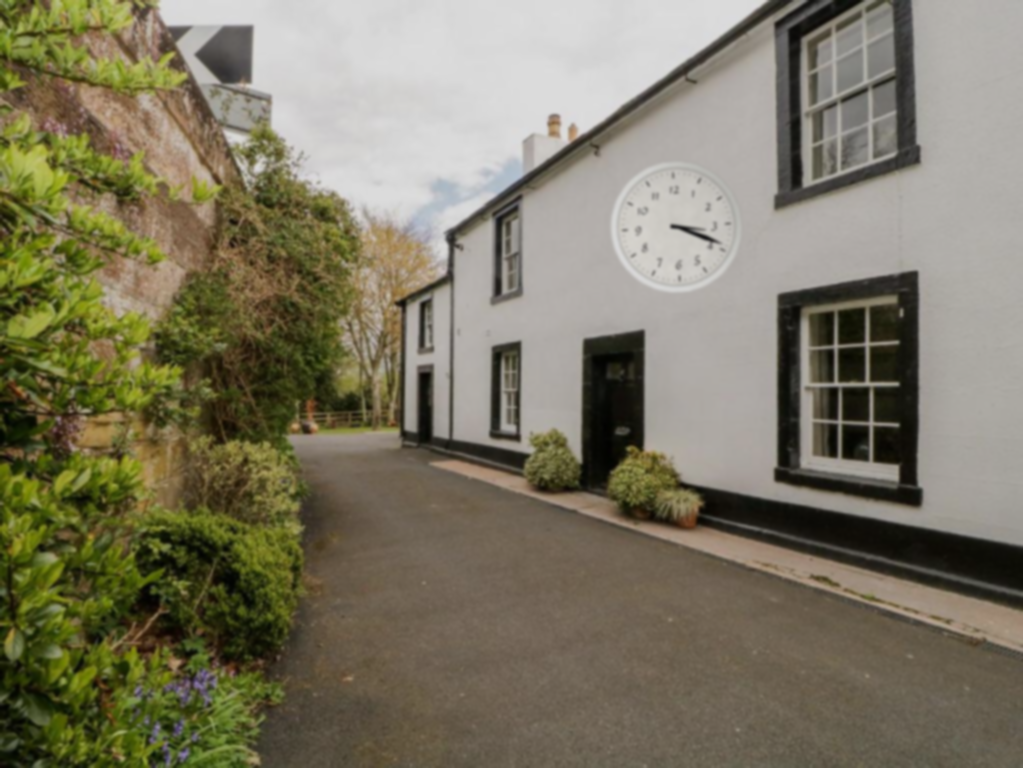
3 h 19 min
